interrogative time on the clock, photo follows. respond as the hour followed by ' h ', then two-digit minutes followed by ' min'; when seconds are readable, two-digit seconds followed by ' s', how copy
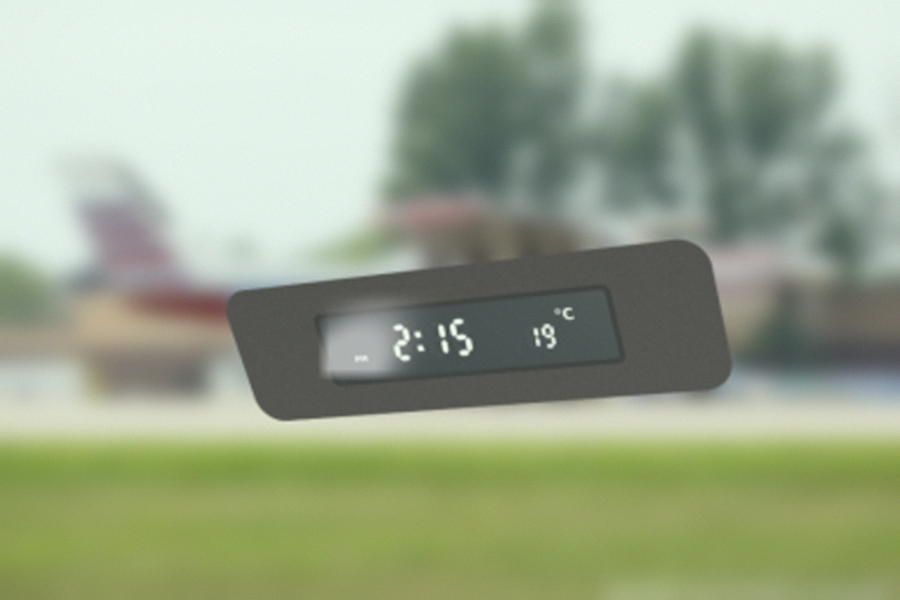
2 h 15 min
